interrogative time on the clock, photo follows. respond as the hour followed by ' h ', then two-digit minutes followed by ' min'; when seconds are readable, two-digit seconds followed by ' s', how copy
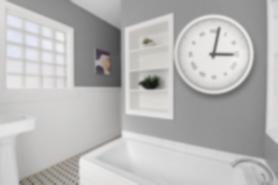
3 h 02 min
